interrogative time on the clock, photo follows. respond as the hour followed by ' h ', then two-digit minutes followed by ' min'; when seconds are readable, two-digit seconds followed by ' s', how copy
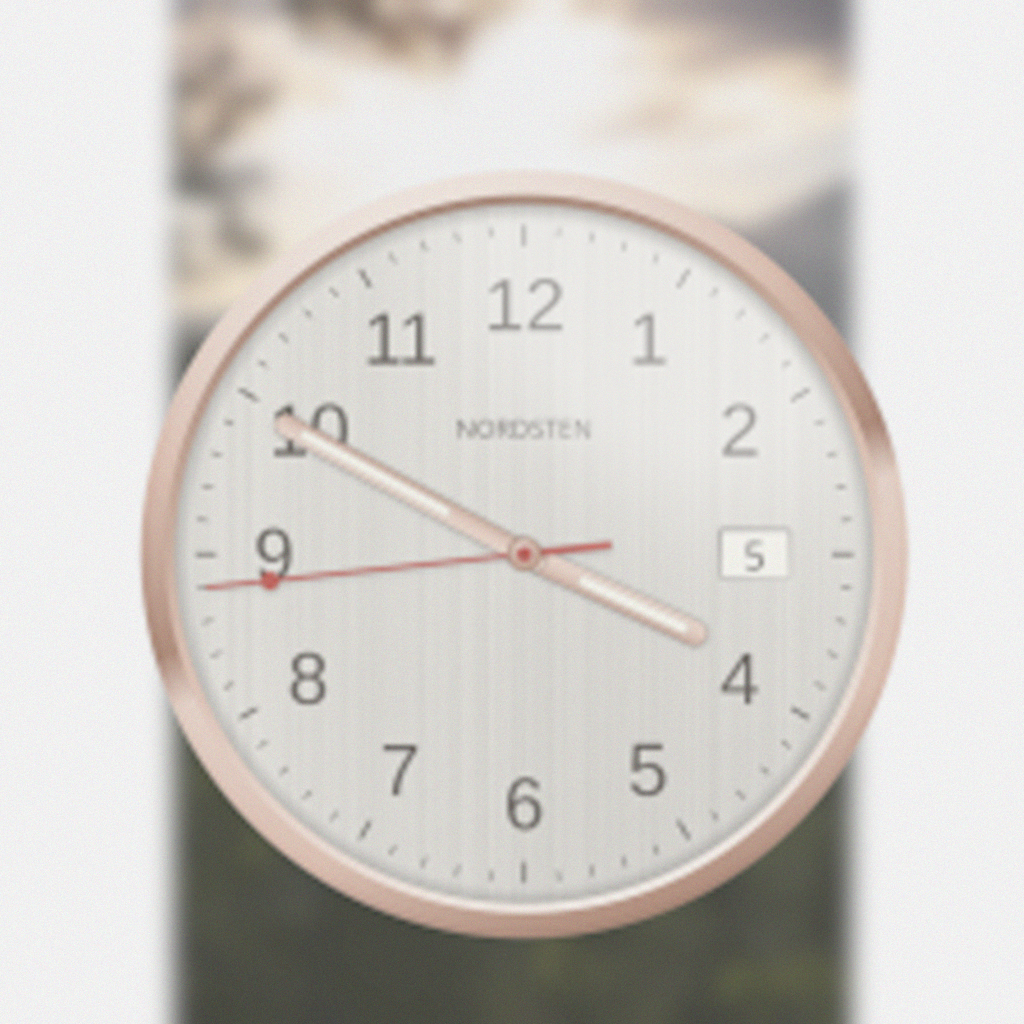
3 h 49 min 44 s
